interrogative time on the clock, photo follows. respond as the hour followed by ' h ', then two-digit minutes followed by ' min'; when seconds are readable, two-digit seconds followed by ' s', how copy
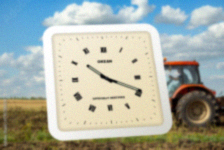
10 h 19 min
